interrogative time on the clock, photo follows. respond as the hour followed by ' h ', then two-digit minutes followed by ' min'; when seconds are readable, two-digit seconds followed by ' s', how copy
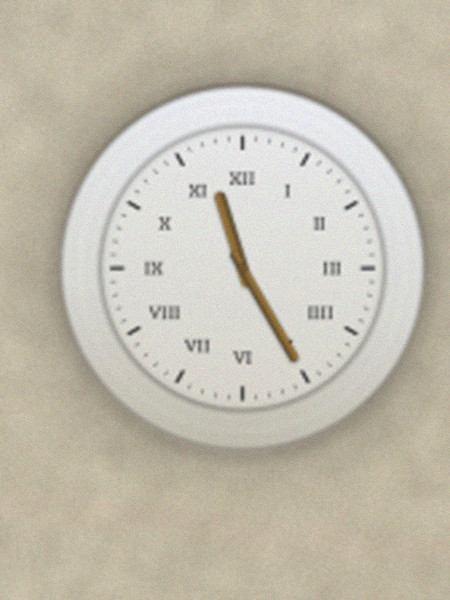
11 h 25 min
